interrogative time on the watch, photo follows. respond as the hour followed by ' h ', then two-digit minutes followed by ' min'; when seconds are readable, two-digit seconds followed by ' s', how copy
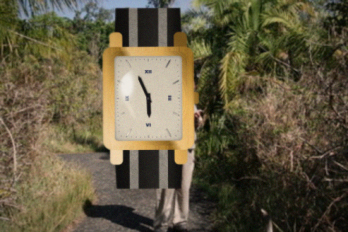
5 h 56 min
